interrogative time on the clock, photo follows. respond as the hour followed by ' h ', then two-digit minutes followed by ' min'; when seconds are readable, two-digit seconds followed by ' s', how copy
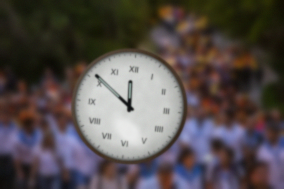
11 h 51 min
